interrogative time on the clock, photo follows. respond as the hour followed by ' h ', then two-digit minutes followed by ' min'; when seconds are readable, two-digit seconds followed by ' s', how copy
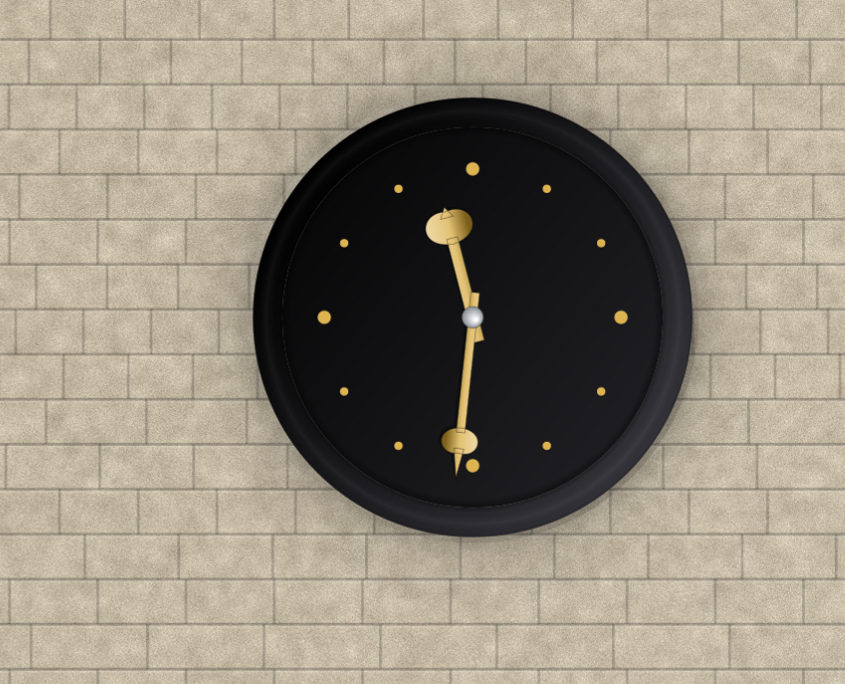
11 h 31 min
